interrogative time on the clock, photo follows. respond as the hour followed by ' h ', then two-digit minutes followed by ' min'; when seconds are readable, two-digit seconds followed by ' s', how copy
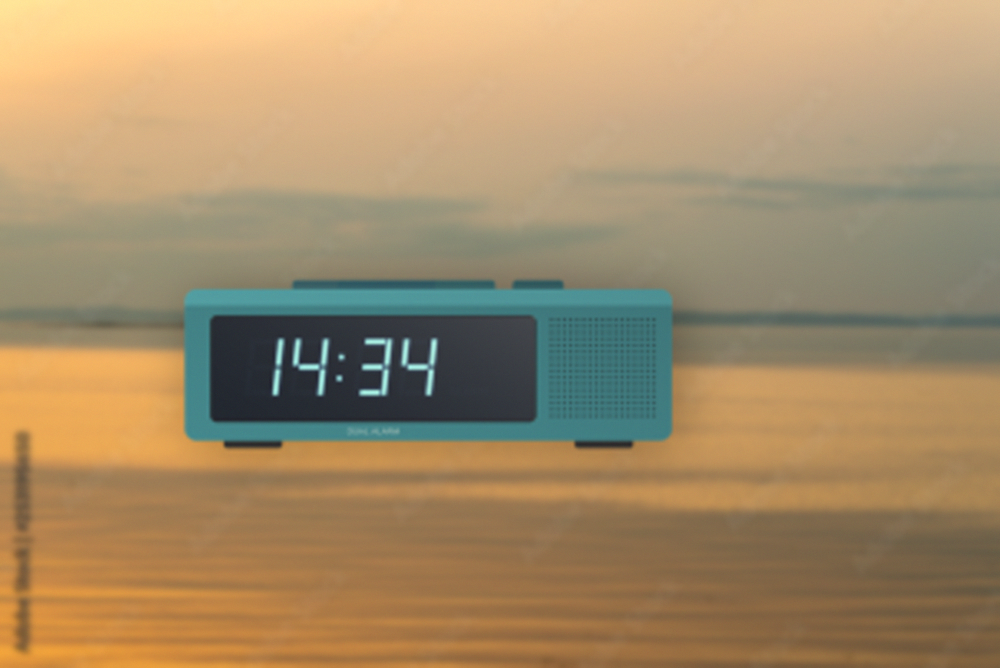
14 h 34 min
